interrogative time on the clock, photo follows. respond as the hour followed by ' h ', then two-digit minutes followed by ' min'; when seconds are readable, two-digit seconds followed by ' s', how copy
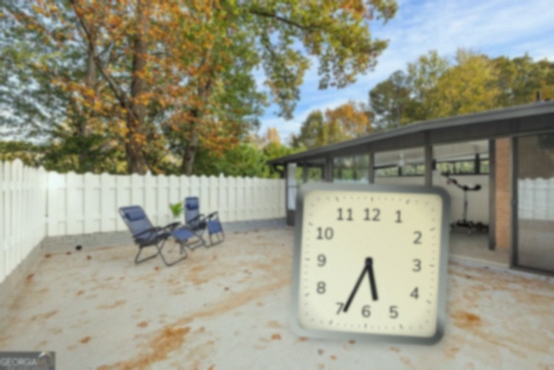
5 h 34 min
